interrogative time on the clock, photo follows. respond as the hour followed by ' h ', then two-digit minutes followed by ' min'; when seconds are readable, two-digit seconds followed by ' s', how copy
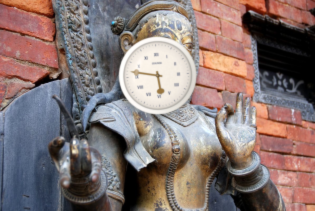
5 h 47 min
